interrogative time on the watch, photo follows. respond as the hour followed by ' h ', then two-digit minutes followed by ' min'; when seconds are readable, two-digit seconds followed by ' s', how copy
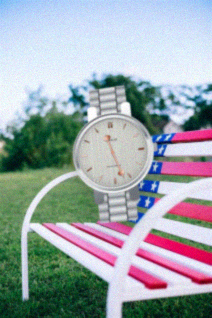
11 h 27 min
